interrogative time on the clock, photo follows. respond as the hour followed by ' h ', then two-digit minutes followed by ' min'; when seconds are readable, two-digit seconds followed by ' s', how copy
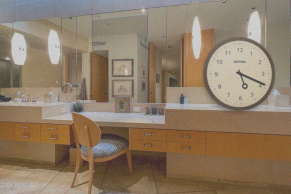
5 h 19 min
